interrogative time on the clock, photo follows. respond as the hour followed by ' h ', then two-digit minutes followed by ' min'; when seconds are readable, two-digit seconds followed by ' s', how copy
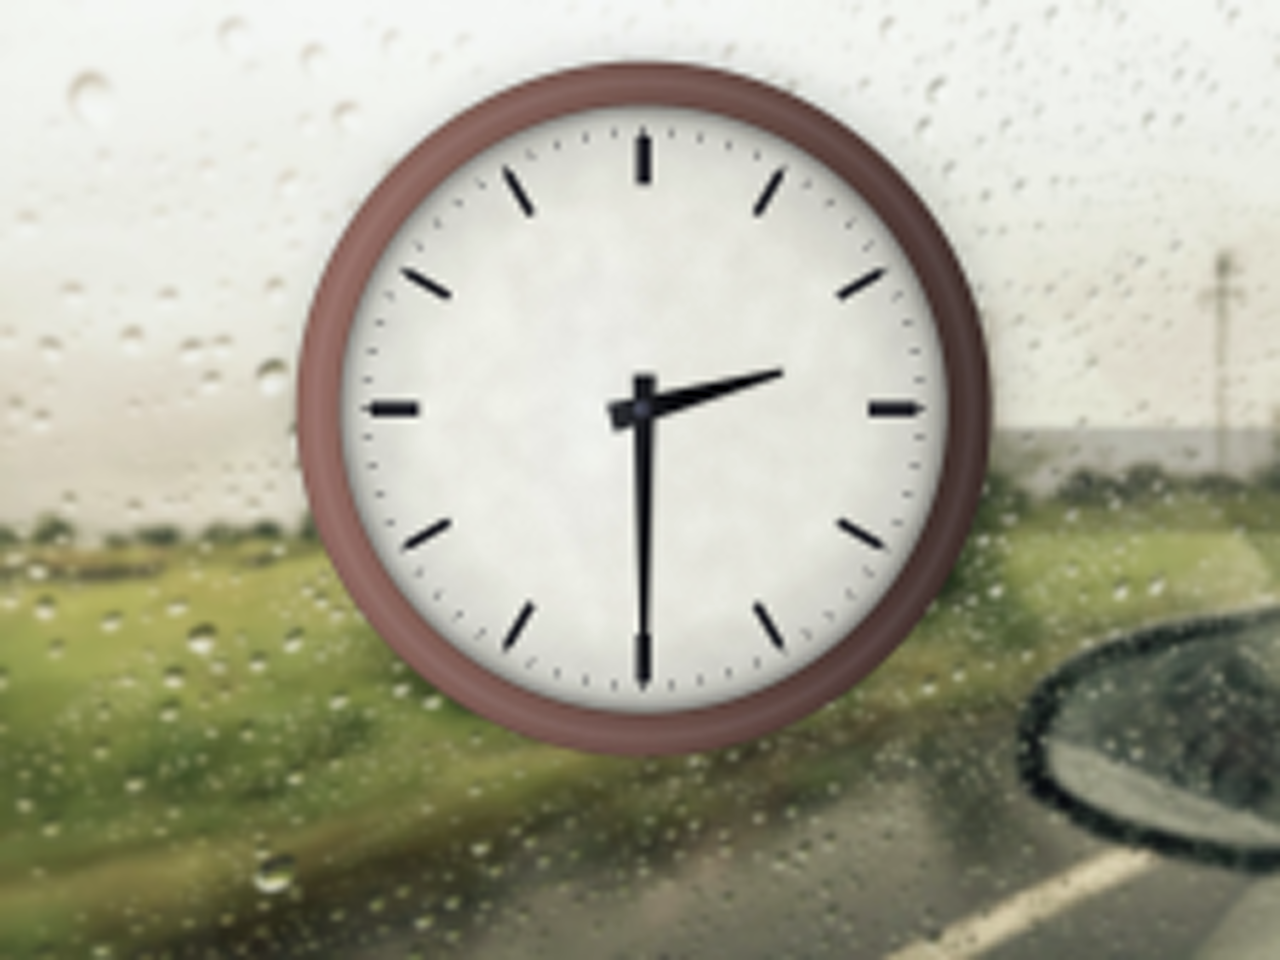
2 h 30 min
